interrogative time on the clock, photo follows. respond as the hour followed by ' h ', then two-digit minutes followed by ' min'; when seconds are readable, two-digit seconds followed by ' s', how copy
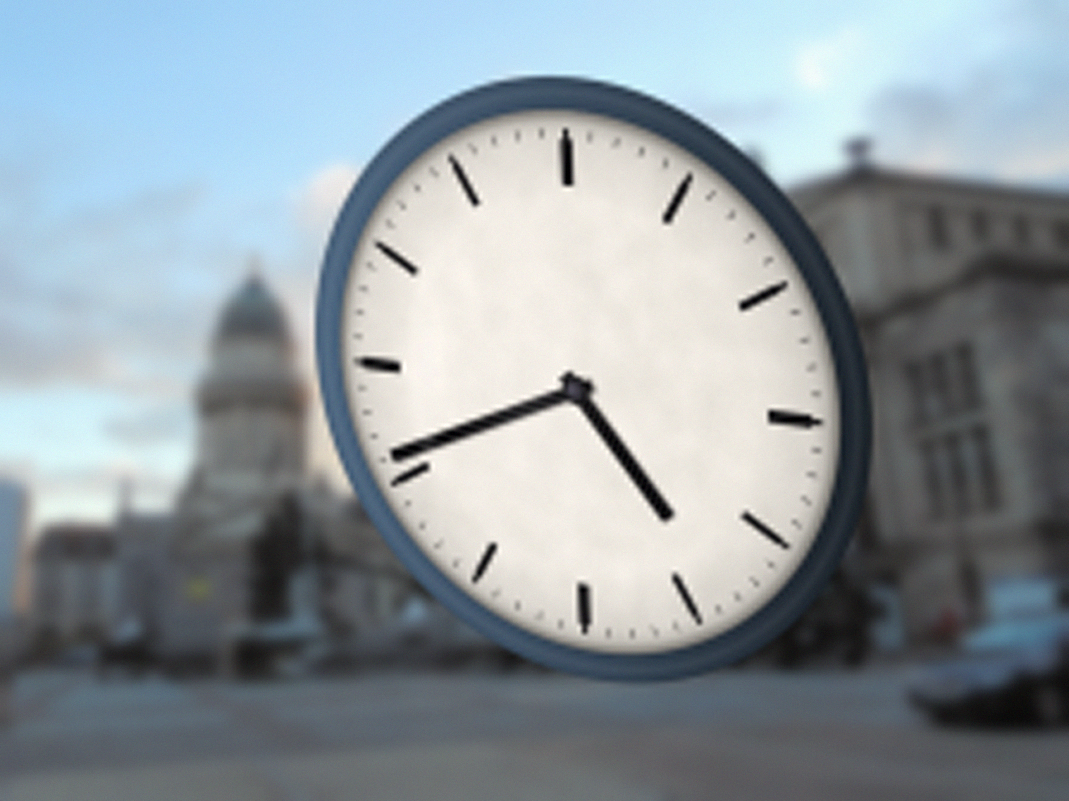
4 h 41 min
